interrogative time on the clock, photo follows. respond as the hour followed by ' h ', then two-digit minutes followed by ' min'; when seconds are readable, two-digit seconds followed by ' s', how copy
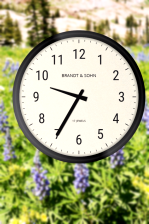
9 h 35 min
